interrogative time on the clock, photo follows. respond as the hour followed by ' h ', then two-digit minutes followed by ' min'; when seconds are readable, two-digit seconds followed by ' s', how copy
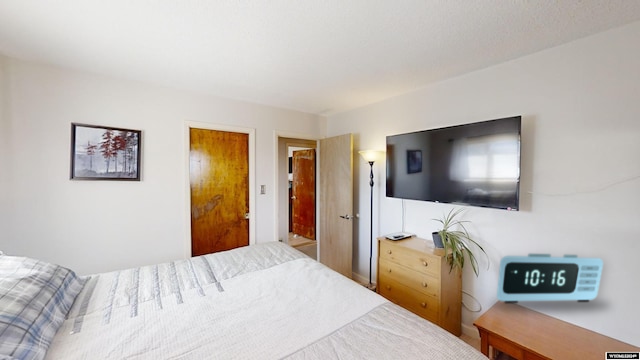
10 h 16 min
